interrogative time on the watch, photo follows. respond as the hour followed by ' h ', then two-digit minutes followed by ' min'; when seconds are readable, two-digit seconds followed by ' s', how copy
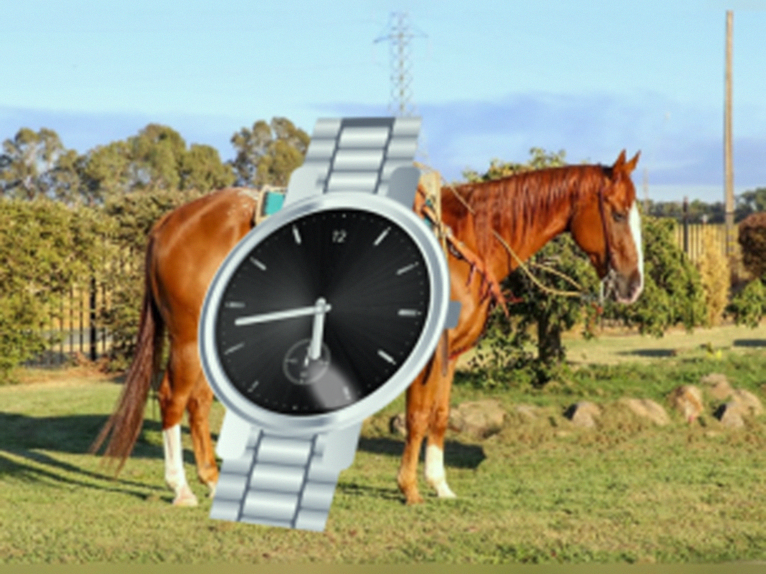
5 h 43 min
